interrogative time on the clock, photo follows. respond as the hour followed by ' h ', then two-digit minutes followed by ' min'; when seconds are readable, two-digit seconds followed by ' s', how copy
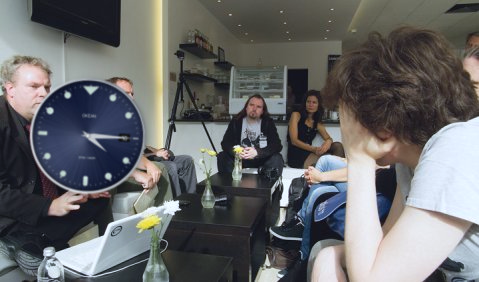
4 h 15 min
